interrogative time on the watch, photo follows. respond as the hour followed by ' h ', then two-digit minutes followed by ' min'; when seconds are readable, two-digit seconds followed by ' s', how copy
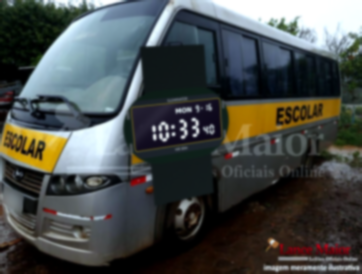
10 h 33 min
